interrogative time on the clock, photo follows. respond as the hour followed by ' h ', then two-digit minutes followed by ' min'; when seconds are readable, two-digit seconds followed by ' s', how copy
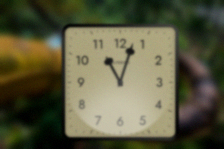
11 h 03 min
